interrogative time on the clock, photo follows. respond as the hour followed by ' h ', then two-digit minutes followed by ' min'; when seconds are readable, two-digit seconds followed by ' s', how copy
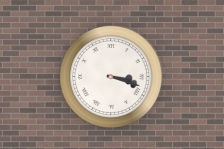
3 h 18 min
